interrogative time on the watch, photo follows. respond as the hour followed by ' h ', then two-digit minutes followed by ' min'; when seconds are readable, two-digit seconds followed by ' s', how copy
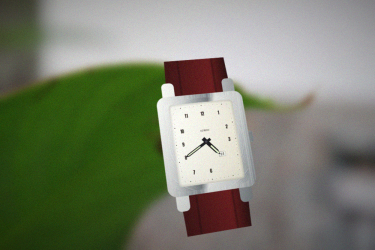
4 h 40 min
